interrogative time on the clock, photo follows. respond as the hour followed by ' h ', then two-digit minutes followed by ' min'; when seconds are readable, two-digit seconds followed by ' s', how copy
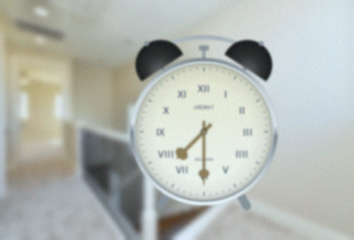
7 h 30 min
